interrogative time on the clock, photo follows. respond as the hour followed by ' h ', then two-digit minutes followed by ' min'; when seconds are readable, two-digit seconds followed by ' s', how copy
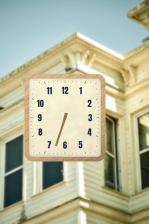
6 h 33 min
